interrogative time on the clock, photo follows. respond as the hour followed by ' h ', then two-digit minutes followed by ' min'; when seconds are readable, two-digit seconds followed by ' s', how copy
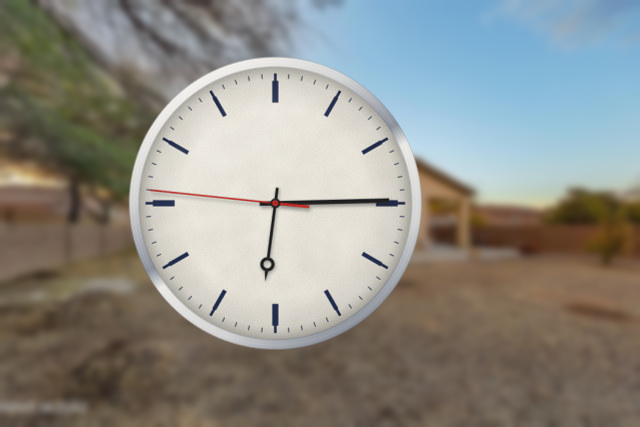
6 h 14 min 46 s
